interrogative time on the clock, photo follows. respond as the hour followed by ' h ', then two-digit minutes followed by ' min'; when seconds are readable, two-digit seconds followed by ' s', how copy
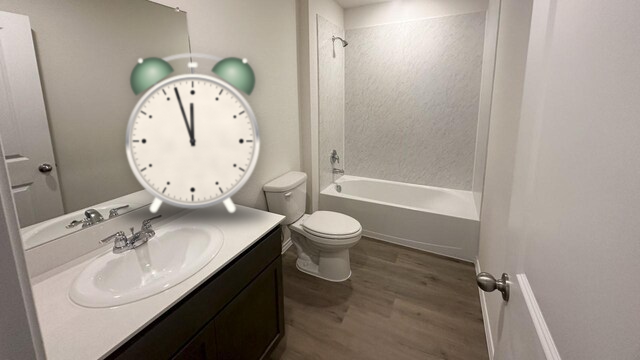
11 h 57 min
